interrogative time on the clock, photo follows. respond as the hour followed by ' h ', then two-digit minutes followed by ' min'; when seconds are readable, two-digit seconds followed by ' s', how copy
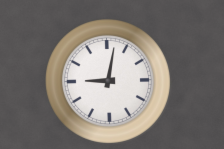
9 h 02 min
